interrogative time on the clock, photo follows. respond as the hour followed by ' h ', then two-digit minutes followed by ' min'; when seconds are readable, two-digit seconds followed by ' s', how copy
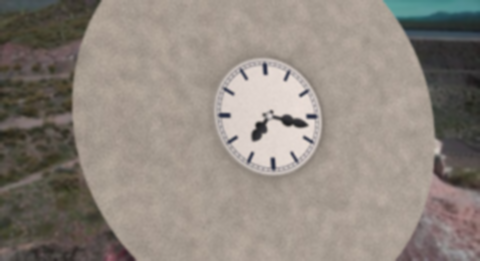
7 h 17 min
